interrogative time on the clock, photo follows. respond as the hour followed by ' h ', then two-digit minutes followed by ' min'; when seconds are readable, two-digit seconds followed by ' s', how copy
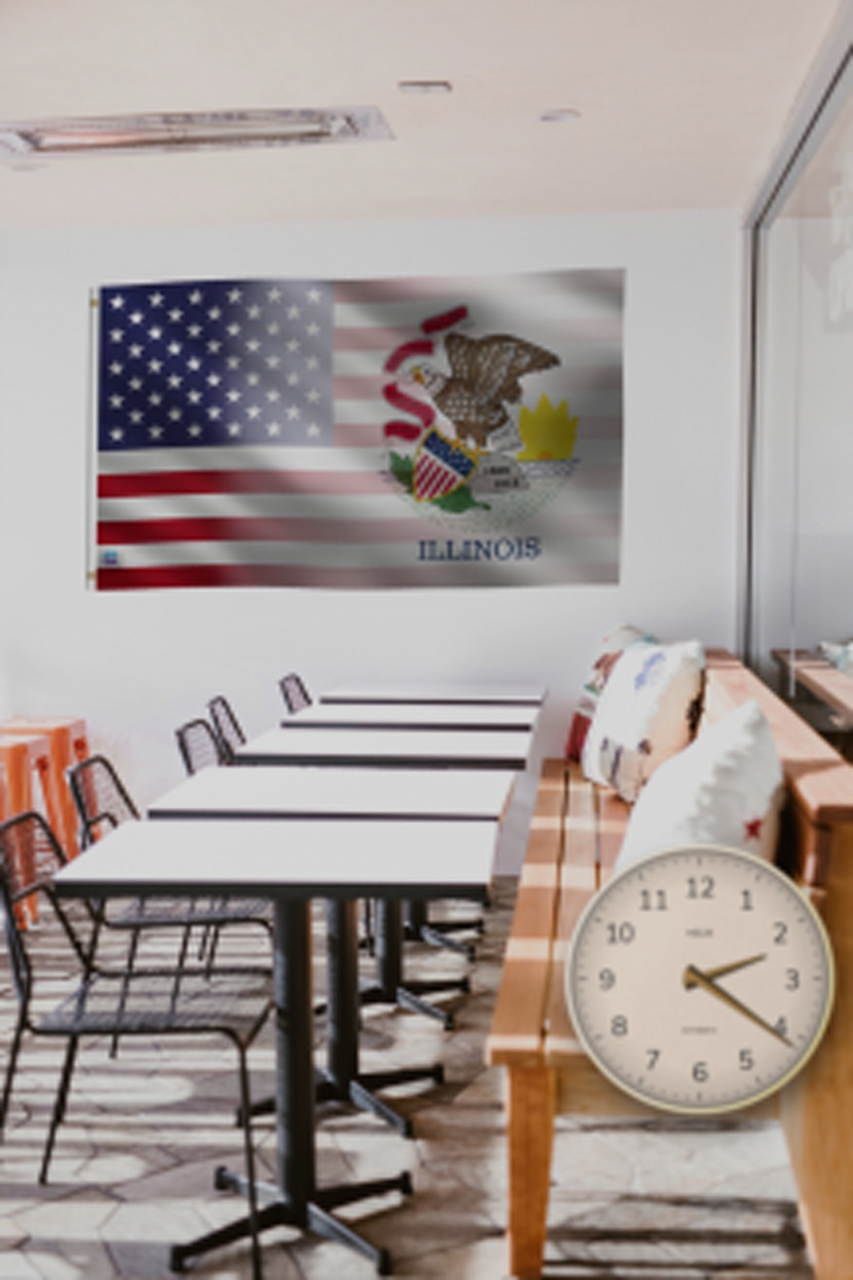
2 h 21 min
